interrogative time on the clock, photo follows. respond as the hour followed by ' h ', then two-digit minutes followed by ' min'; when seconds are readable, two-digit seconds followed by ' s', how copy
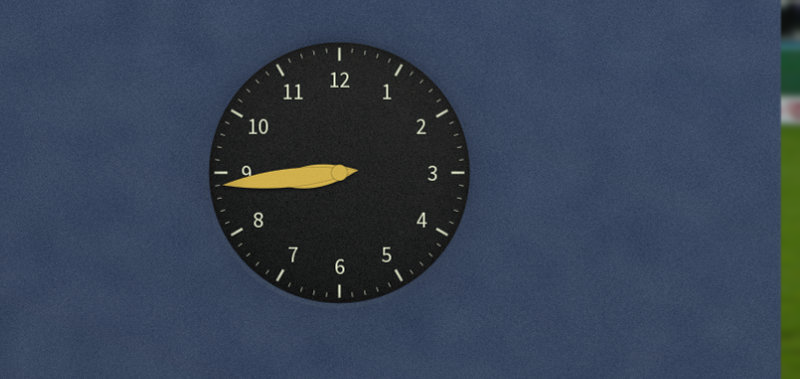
8 h 44 min
